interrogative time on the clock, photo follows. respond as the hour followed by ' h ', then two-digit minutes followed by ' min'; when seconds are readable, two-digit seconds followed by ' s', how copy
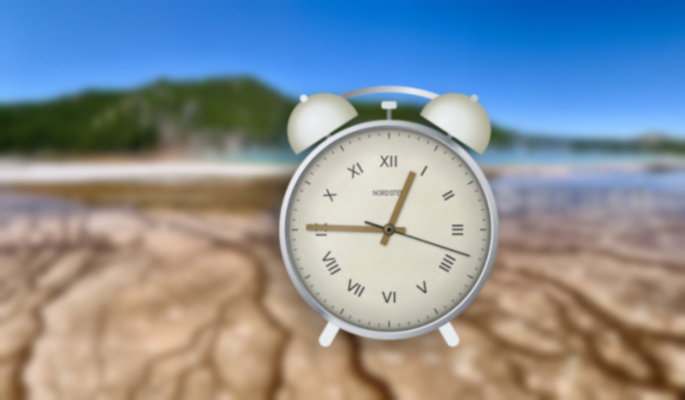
12 h 45 min 18 s
